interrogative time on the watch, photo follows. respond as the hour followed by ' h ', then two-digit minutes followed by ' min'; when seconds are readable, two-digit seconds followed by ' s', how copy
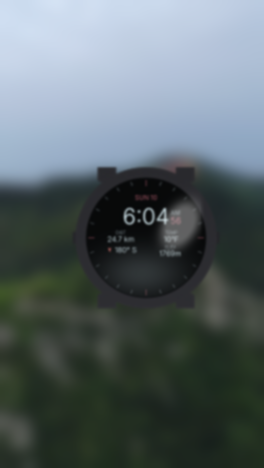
6 h 04 min
